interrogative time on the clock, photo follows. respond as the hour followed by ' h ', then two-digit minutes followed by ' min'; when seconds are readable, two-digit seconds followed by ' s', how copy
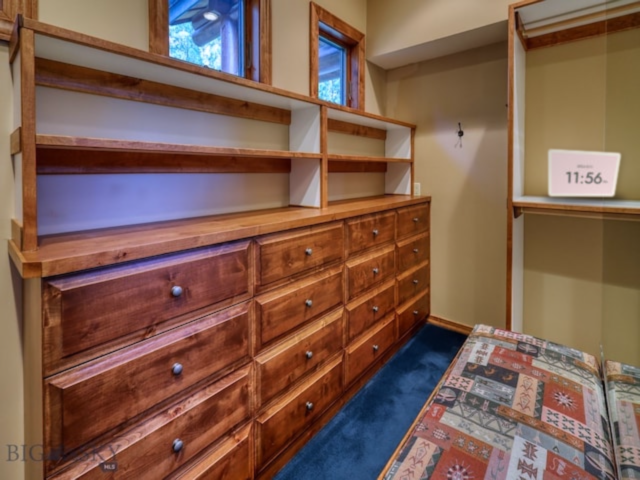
11 h 56 min
